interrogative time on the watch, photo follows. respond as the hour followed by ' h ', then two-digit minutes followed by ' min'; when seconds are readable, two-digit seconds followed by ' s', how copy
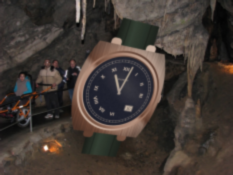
11 h 02 min
